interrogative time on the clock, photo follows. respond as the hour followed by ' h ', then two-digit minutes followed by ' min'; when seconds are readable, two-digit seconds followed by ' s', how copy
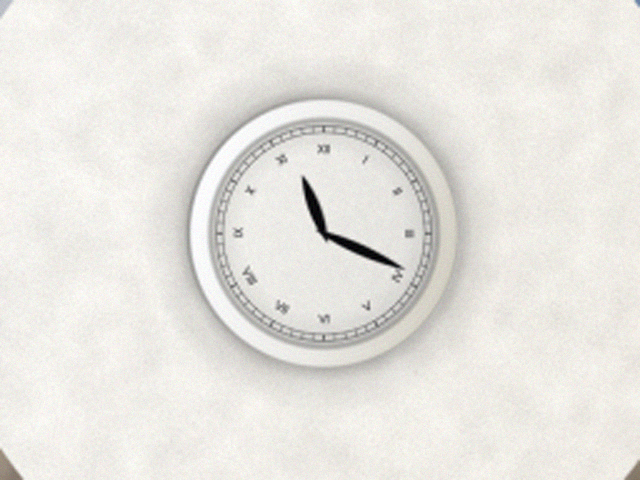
11 h 19 min
